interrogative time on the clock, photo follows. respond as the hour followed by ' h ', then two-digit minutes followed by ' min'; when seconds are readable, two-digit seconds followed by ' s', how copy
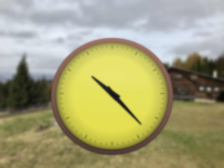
10 h 23 min
